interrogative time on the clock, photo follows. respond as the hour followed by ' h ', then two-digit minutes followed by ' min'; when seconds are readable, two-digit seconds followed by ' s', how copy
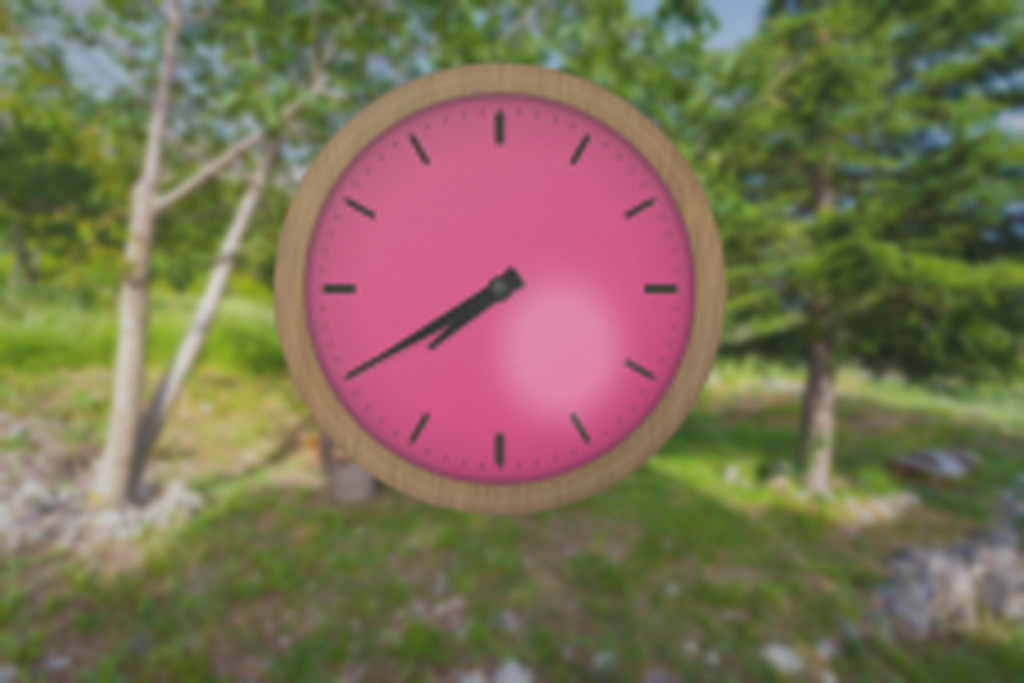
7 h 40 min
